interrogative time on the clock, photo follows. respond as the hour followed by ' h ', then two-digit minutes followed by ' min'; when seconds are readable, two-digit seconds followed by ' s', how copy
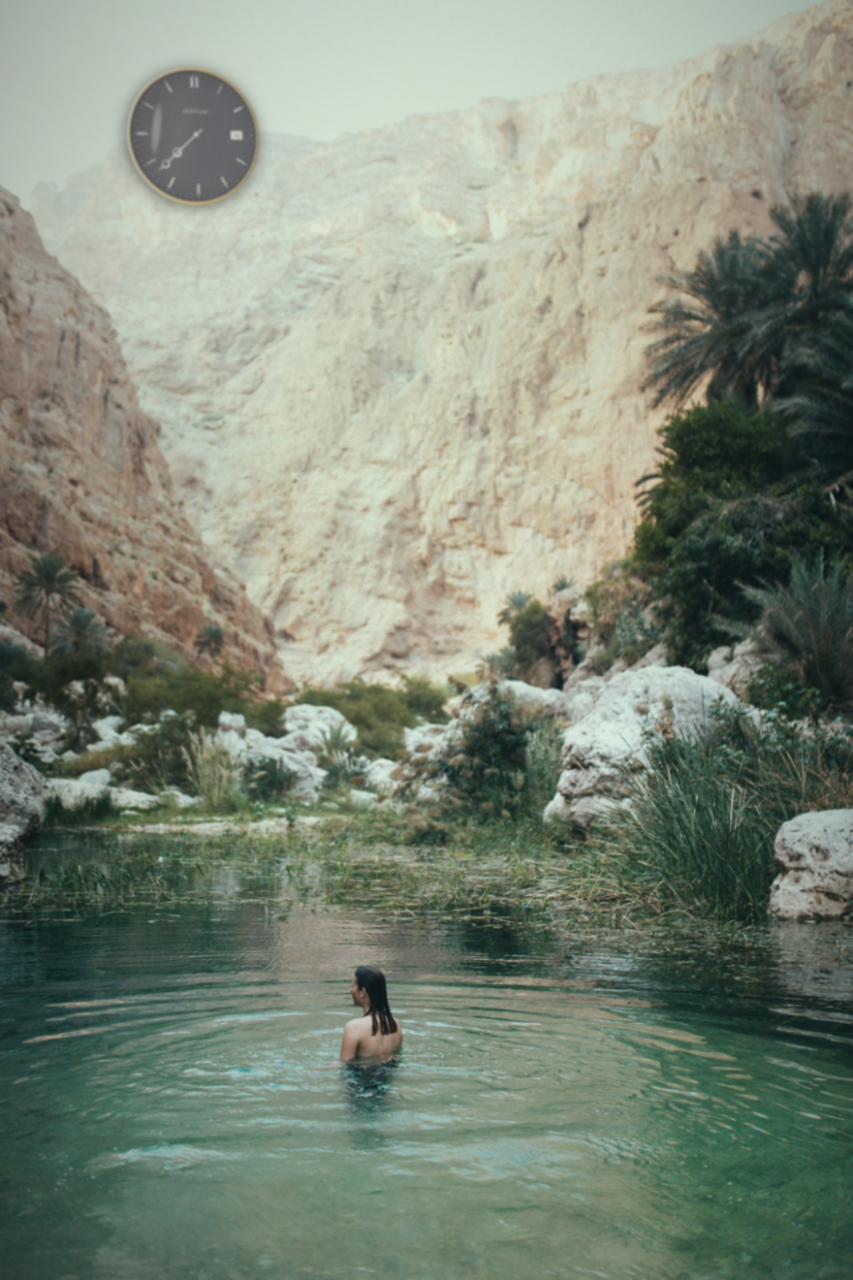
7 h 38 min
